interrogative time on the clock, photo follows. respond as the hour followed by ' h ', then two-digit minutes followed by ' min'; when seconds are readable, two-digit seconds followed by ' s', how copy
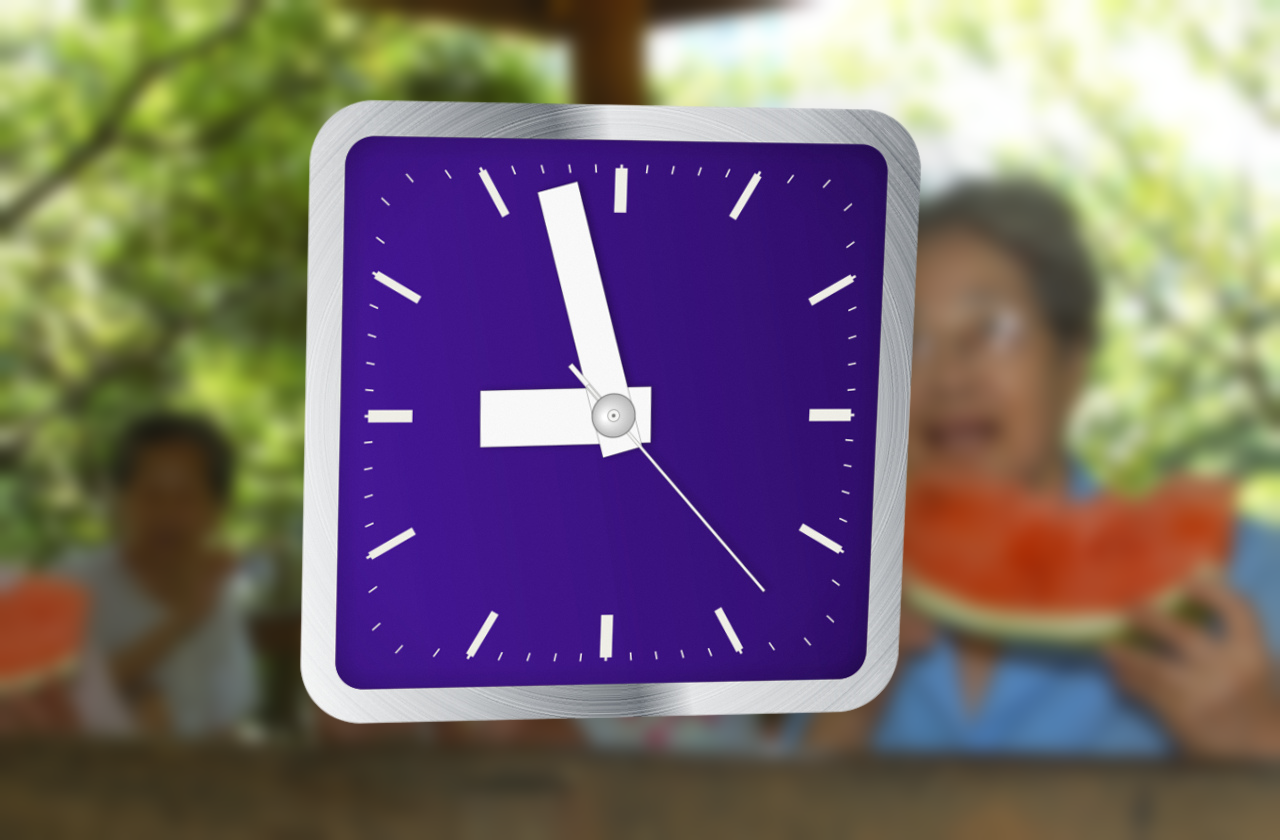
8 h 57 min 23 s
